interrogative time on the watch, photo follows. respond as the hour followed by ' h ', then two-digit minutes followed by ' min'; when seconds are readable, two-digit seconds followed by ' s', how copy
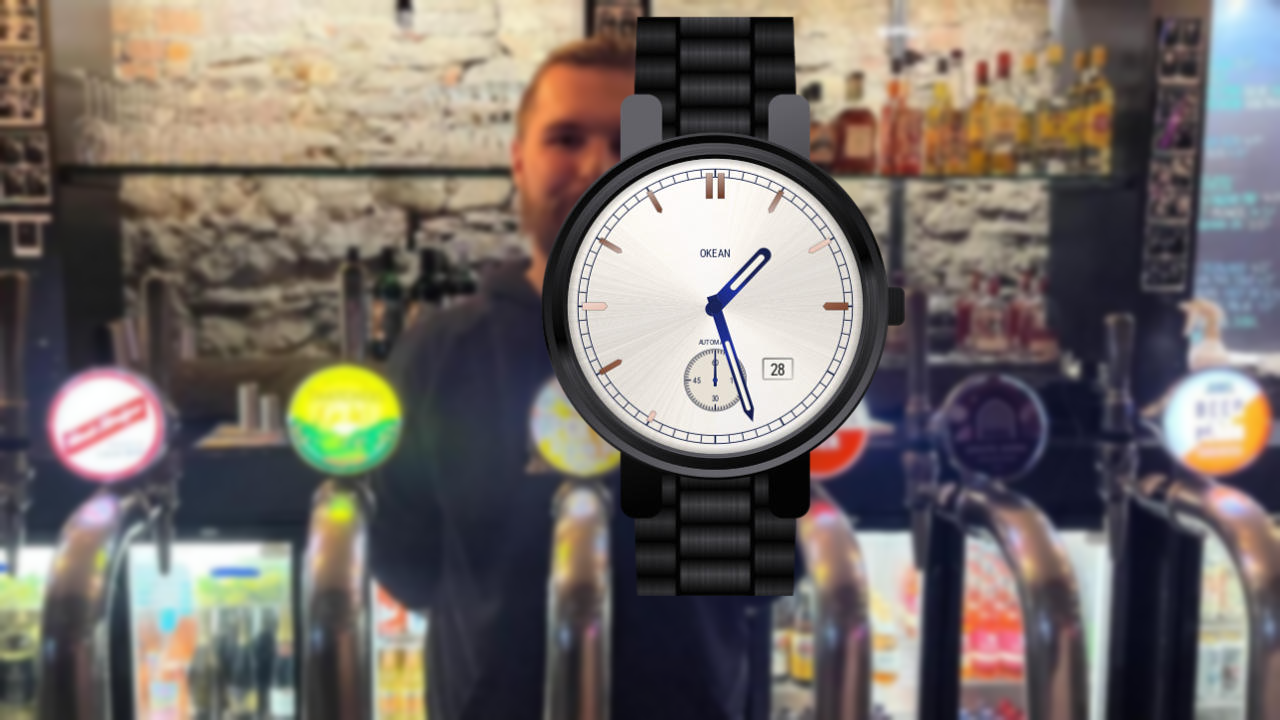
1 h 27 min
